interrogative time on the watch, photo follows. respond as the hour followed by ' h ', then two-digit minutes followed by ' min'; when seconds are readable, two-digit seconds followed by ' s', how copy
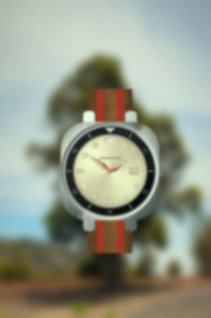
1 h 51 min
